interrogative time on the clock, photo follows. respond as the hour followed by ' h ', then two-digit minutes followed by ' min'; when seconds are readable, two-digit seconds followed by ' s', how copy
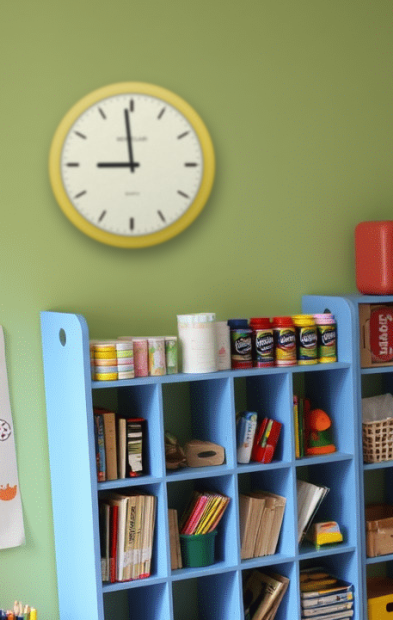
8 h 59 min
